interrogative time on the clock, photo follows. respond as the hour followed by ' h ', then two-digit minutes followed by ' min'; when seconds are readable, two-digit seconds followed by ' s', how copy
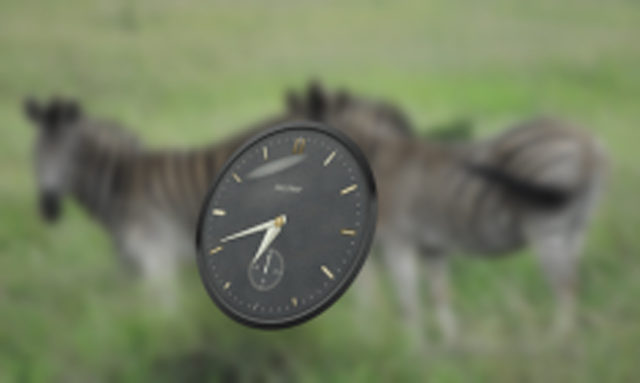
6 h 41 min
